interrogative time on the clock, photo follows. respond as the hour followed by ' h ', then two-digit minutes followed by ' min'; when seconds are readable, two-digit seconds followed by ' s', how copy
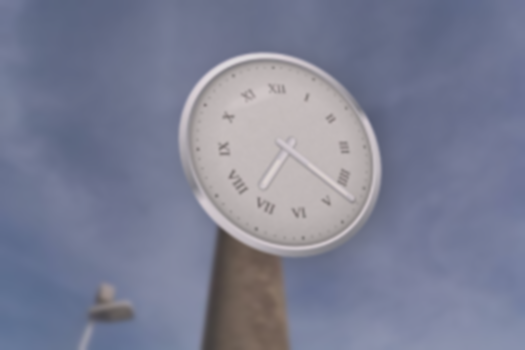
7 h 22 min
